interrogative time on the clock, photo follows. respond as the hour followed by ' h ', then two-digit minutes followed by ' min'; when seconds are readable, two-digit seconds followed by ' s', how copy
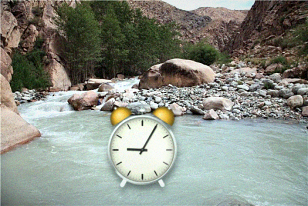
9 h 05 min
